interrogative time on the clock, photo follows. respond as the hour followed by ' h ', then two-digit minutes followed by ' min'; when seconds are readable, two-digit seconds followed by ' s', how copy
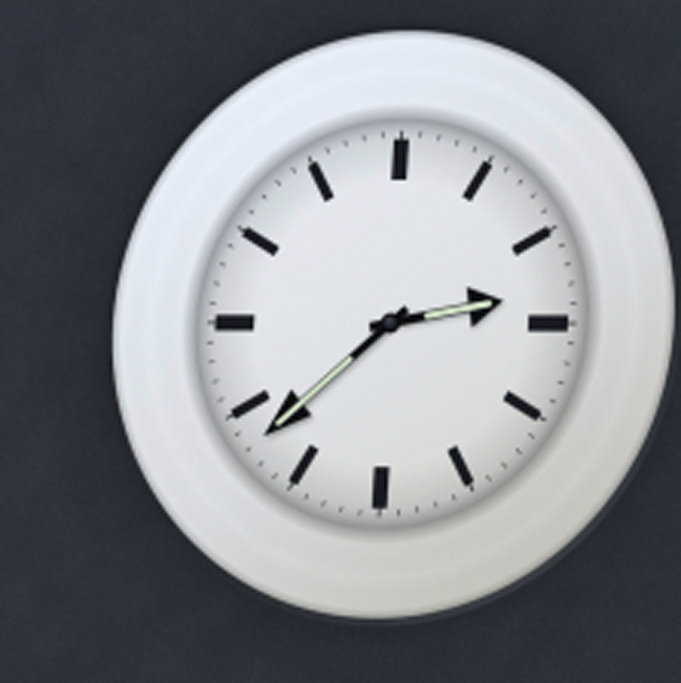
2 h 38 min
